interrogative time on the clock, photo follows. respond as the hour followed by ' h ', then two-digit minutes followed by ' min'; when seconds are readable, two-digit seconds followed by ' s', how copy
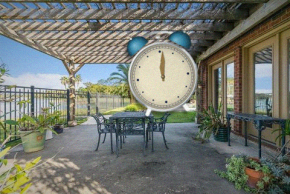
12 h 01 min
